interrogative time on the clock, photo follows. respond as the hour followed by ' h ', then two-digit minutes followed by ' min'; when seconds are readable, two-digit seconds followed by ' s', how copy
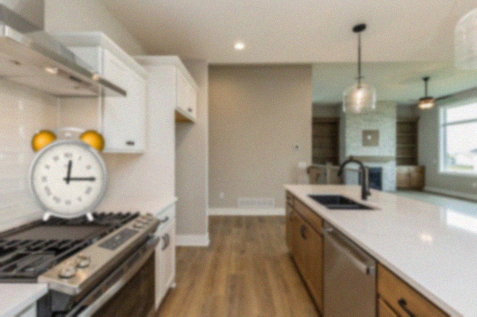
12 h 15 min
